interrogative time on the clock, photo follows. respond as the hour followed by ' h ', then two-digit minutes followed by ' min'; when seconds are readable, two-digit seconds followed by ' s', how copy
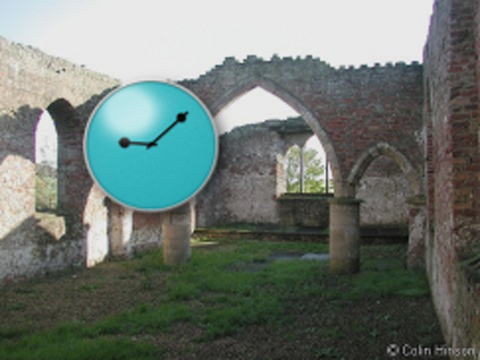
9 h 08 min
